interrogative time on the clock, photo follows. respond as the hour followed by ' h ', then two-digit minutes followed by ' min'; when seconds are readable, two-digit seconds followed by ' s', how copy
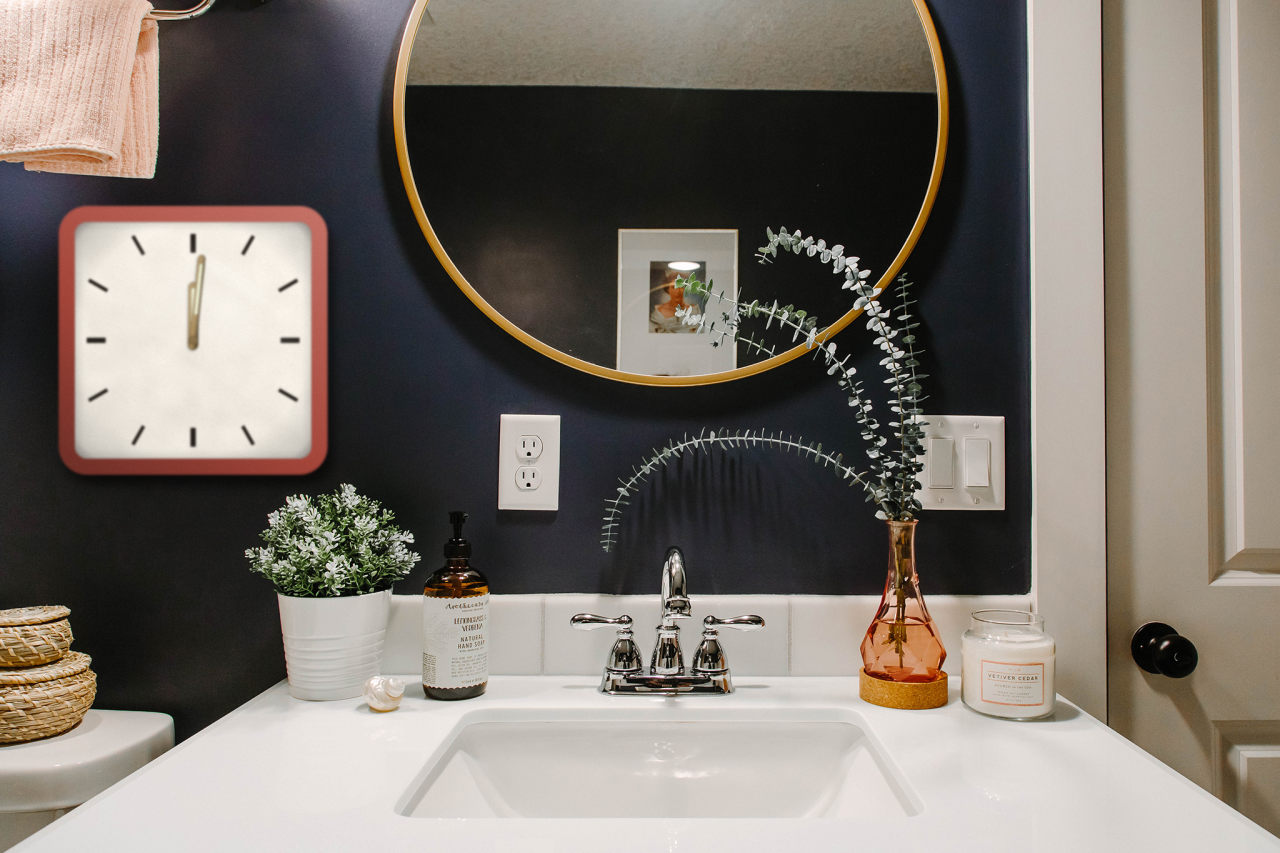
12 h 01 min
